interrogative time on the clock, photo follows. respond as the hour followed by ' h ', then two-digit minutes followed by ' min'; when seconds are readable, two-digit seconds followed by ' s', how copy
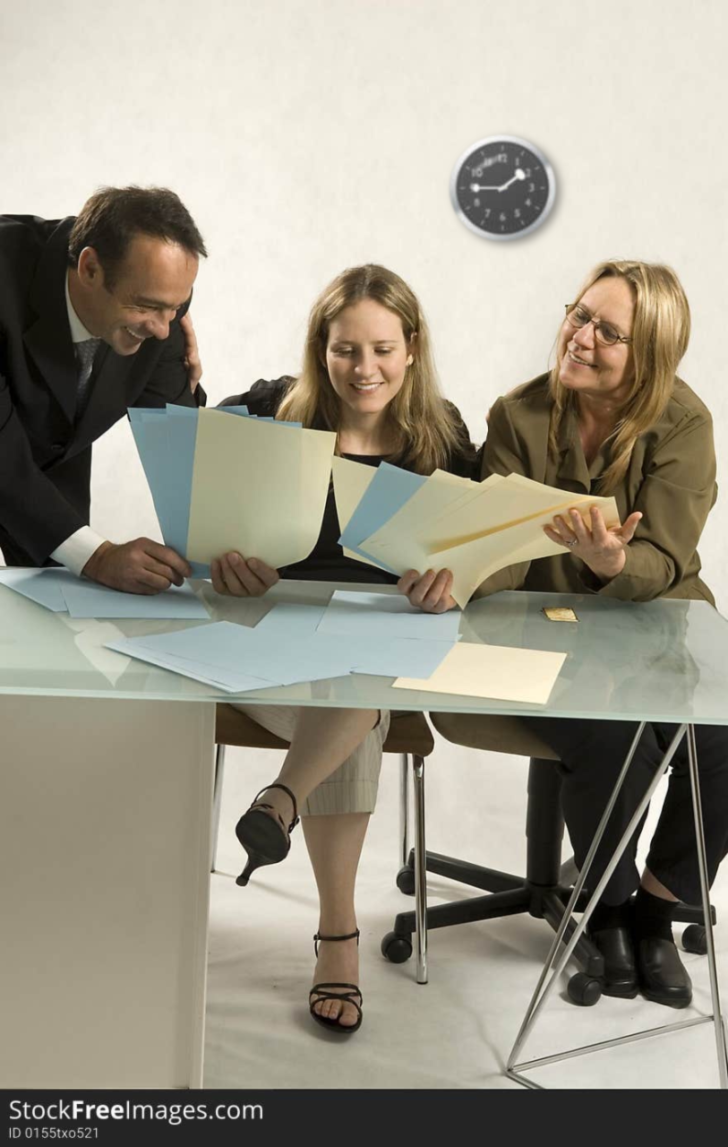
1 h 45 min
